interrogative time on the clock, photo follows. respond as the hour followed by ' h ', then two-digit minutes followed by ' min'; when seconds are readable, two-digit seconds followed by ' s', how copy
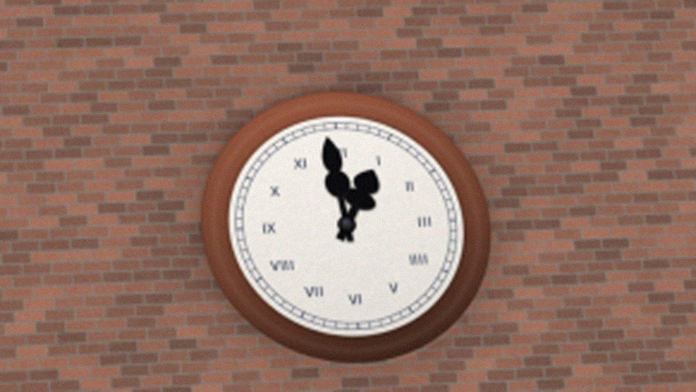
12 h 59 min
